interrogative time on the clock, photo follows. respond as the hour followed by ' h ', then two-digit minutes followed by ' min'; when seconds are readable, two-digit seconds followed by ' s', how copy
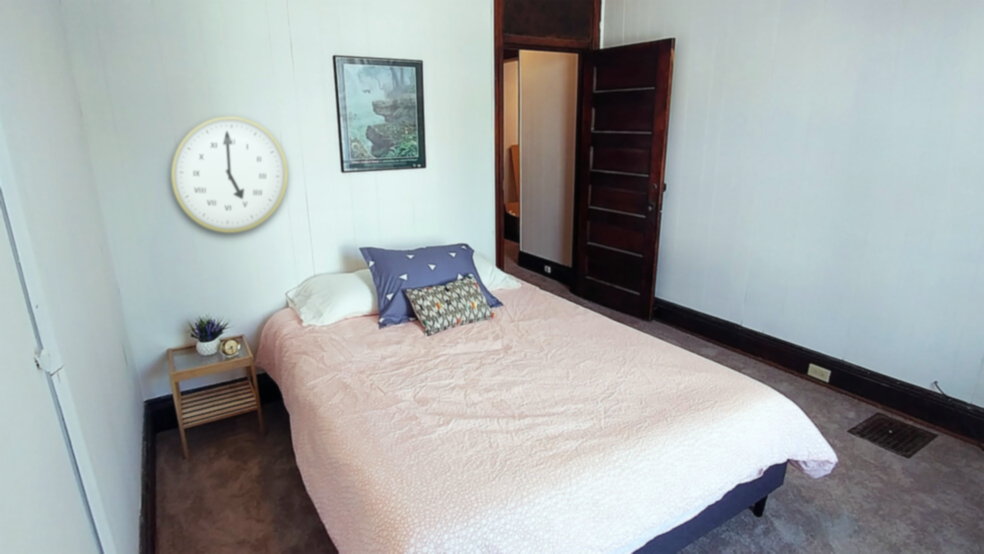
4 h 59 min
